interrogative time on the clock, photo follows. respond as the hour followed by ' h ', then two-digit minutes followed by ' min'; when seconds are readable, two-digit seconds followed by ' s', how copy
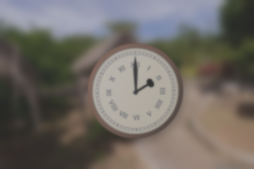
2 h 00 min
